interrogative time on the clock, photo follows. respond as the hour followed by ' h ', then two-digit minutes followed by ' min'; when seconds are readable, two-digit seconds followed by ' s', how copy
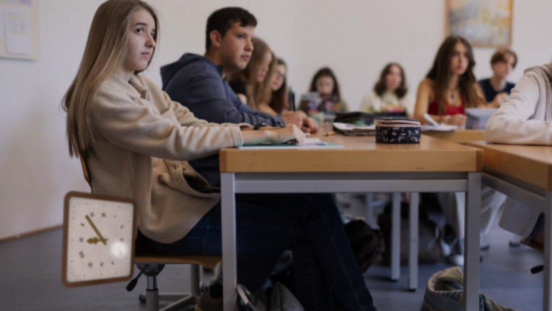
8 h 53 min
